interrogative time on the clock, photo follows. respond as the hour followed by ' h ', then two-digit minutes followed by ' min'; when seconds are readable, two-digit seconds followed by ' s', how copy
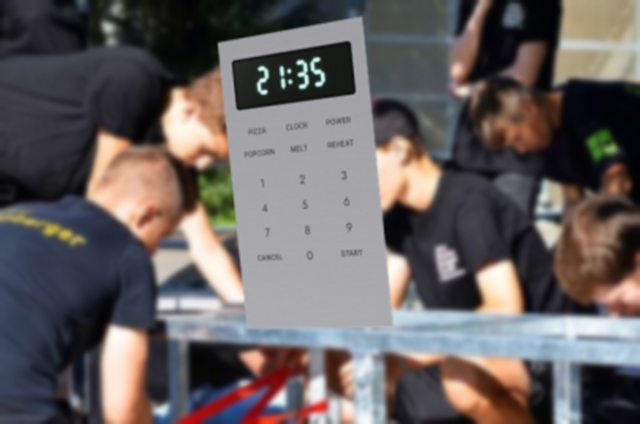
21 h 35 min
